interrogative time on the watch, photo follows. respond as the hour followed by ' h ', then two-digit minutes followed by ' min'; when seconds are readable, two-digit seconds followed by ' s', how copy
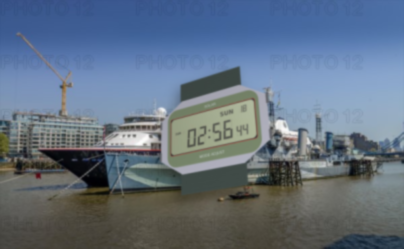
2 h 56 min
